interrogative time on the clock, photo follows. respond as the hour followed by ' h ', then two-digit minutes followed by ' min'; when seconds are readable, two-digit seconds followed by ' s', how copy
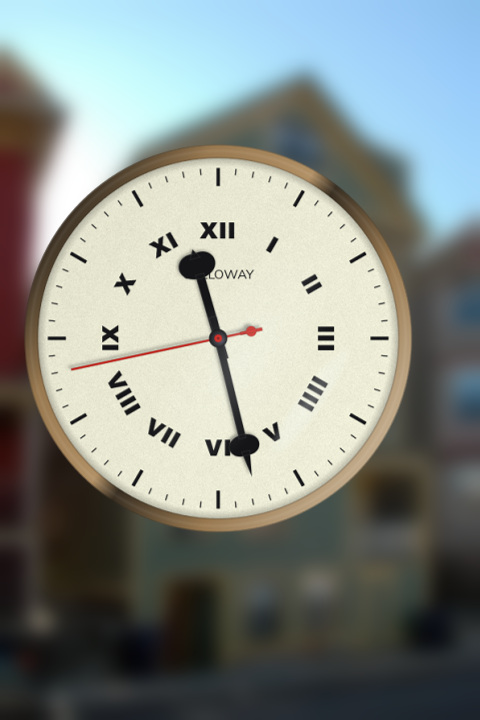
11 h 27 min 43 s
